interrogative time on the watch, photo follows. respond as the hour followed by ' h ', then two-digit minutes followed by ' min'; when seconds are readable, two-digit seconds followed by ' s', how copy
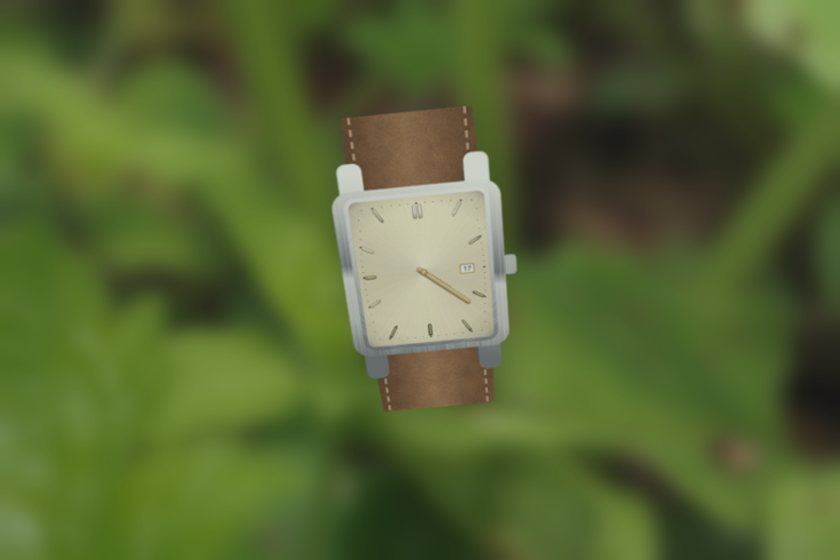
4 h 22 min
